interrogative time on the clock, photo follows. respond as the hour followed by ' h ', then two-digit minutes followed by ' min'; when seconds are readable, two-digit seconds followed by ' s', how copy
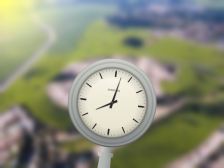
8 h 02 min
